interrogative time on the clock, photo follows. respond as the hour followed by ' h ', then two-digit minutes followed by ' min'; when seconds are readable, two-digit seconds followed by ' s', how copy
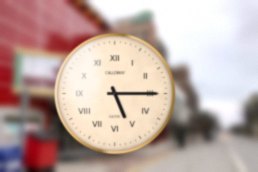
5 h 15 min
